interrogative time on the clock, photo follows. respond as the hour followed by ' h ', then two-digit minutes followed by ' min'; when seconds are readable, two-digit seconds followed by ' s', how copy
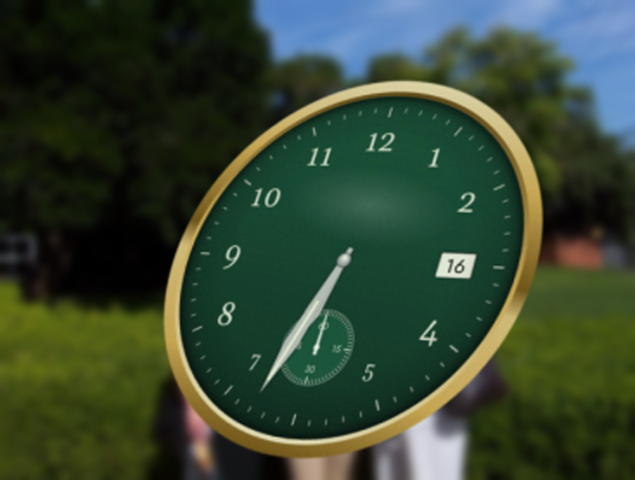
6 h 33 min
